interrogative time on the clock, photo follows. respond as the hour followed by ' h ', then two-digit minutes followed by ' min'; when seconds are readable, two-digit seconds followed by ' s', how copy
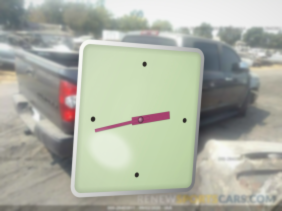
2 h 43 min
